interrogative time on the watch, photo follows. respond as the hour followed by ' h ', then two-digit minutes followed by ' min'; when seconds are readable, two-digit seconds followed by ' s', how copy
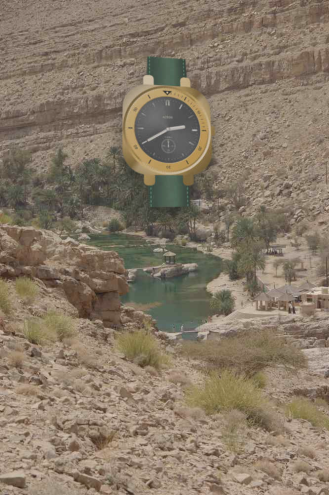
2 h 40 min
